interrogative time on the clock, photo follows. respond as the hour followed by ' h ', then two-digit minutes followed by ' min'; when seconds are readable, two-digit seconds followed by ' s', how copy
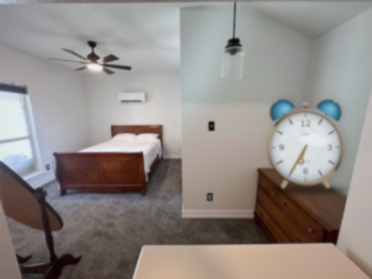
6 h 35 min
